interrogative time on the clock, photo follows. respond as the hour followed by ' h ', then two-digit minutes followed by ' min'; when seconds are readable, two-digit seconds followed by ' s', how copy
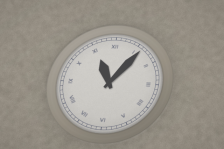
11 h 06 min
